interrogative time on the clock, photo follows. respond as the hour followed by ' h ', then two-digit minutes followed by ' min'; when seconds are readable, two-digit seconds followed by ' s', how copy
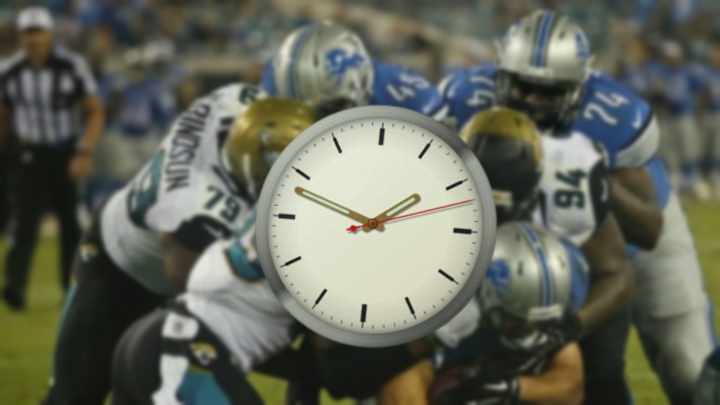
1 h 48 min 12 s
